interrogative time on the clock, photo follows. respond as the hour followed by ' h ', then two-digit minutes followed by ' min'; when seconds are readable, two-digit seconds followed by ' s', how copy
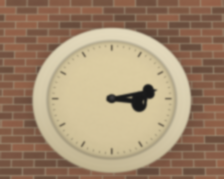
3 h 13 min
